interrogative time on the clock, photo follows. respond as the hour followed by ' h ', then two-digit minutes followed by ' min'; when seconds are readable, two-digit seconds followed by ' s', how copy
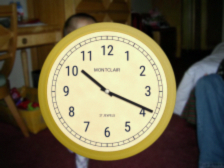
10 h 19 min
